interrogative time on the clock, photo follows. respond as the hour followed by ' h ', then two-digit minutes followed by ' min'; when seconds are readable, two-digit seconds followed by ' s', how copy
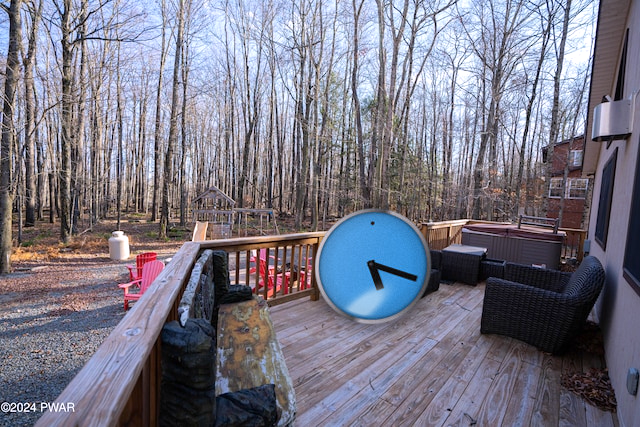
5 h 18 min
